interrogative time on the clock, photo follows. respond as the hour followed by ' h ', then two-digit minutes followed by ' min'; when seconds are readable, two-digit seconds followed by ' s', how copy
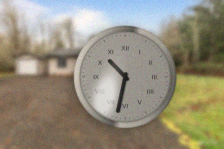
10 h 32 min
